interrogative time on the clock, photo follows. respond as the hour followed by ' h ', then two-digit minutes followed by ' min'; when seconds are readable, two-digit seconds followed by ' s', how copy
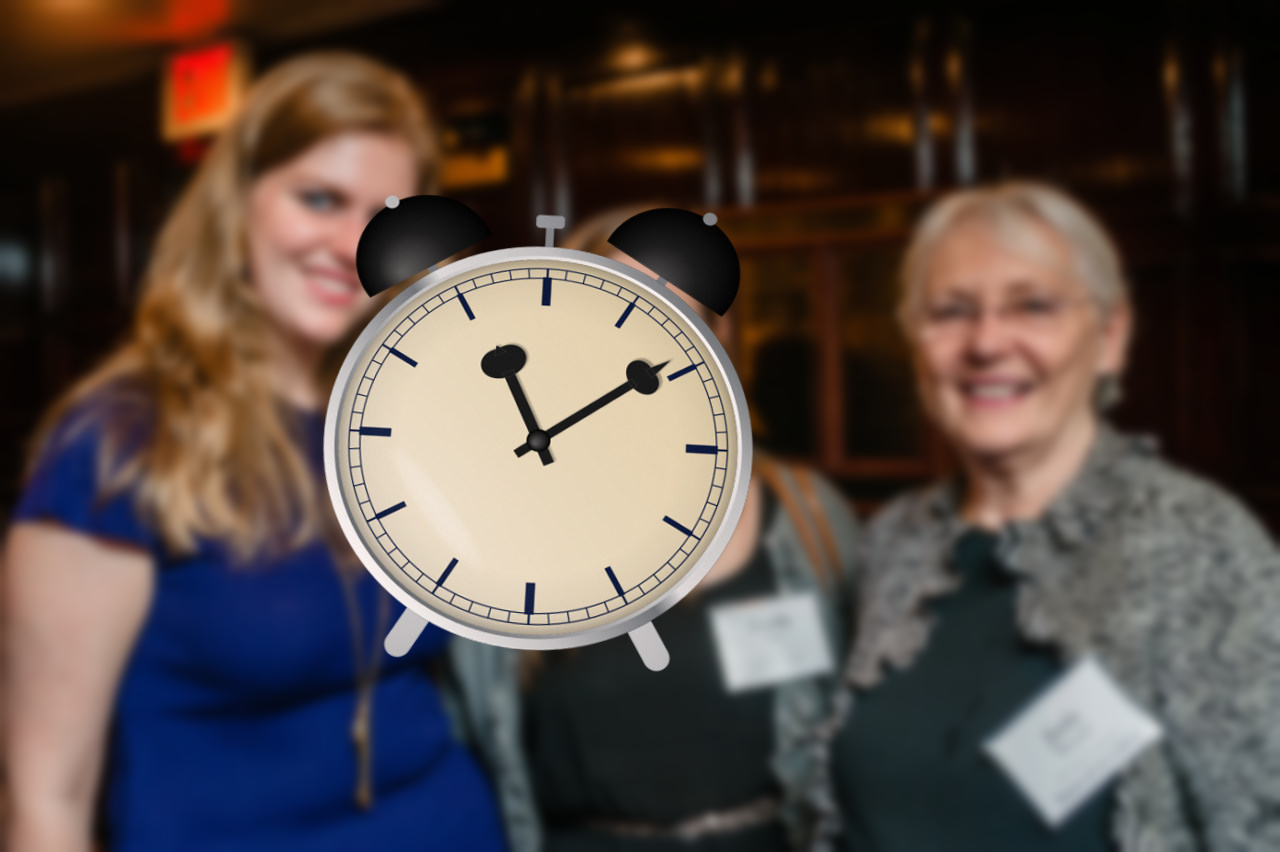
11 h 09 min
